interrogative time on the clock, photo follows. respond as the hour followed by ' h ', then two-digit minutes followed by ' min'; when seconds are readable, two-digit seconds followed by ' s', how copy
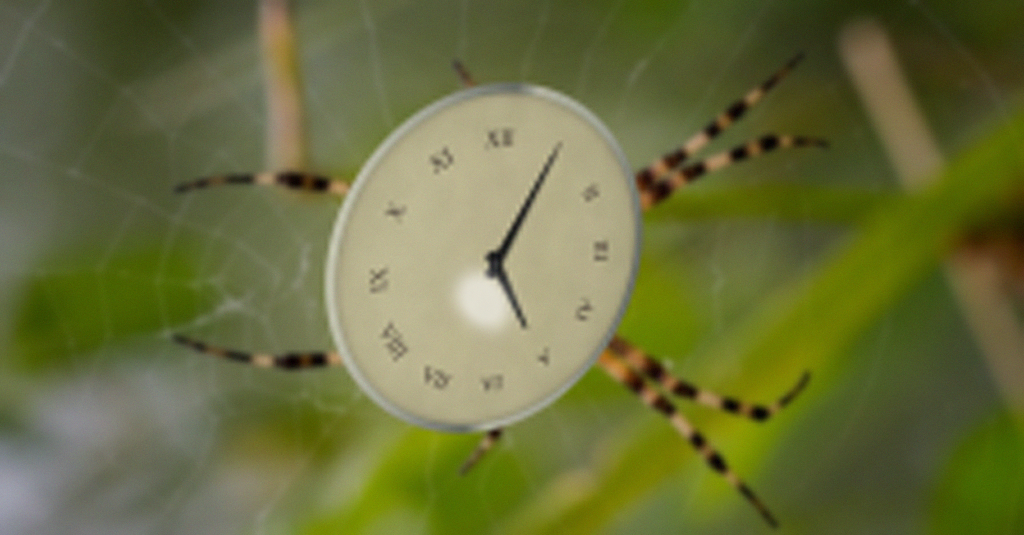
5 h 05 min
